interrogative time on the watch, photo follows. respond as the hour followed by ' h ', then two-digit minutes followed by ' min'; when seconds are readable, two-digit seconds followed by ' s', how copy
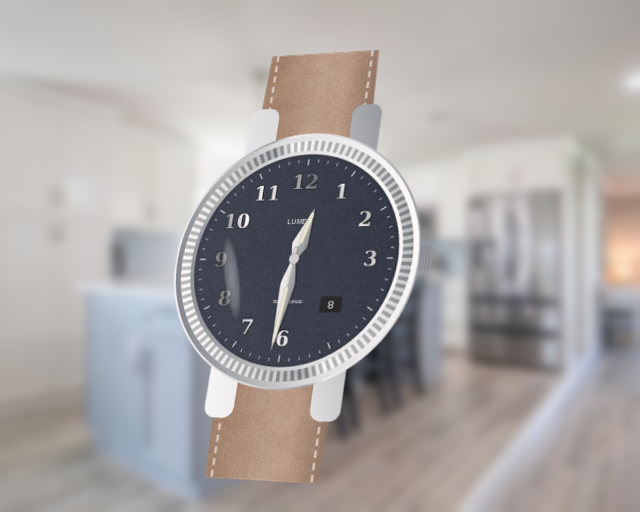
12 h 31 min
